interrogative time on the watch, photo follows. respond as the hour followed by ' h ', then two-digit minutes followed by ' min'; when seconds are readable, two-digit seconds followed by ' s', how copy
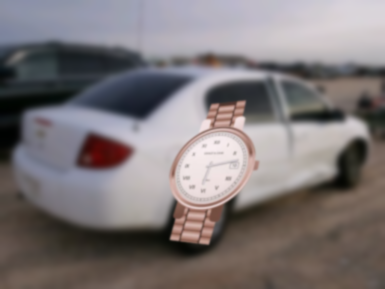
6 h 13 min
